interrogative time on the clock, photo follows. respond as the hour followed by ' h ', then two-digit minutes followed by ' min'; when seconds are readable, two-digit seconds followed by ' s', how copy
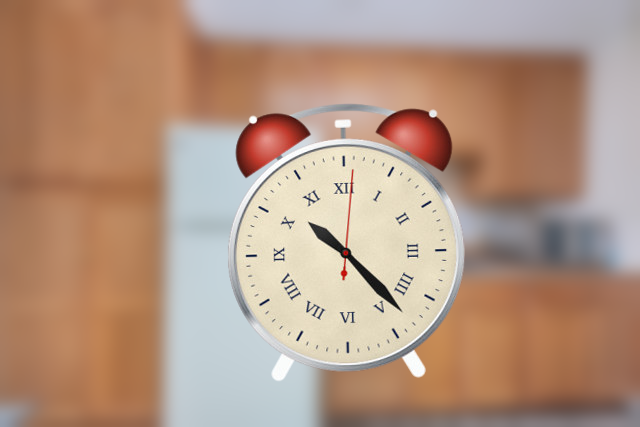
10 h 23 min 01 s
